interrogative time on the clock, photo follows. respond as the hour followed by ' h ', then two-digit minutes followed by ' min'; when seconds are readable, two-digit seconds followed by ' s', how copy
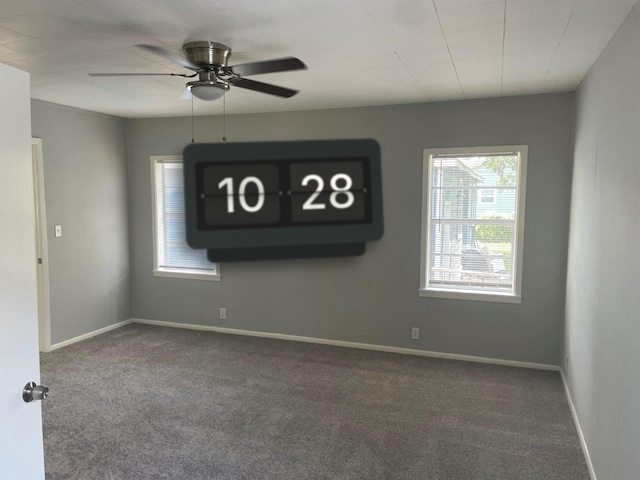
10 h 28 min
